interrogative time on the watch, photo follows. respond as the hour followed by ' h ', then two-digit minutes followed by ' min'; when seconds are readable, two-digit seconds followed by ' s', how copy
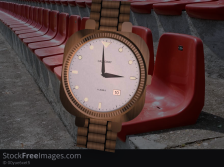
2 h 59 min
